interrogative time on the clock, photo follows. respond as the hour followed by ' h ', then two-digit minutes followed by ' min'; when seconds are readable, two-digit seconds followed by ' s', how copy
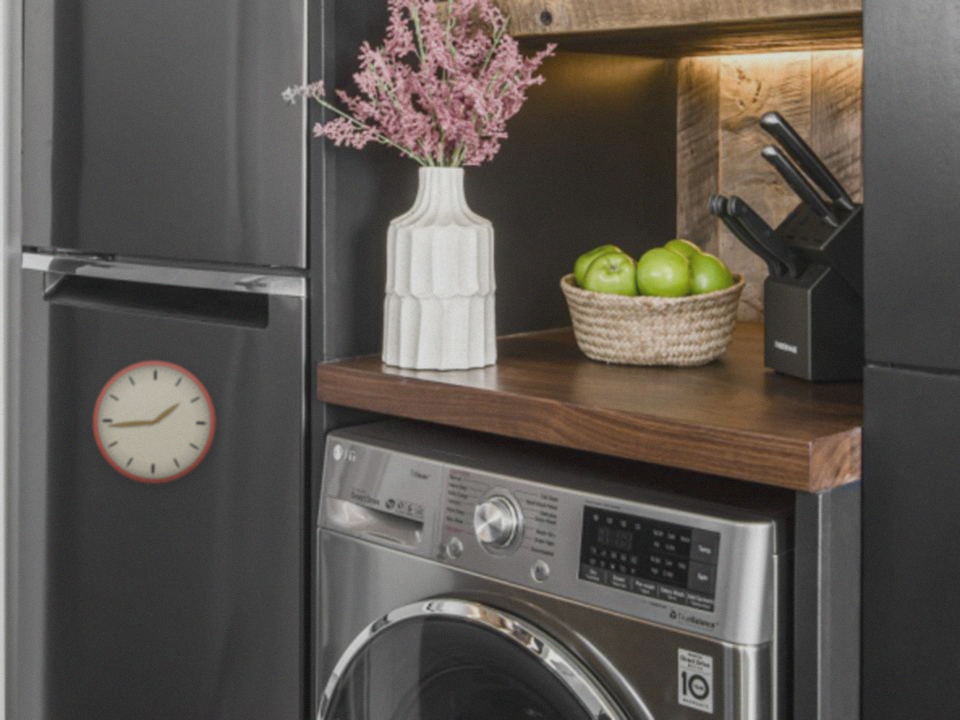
1 h 44 min
